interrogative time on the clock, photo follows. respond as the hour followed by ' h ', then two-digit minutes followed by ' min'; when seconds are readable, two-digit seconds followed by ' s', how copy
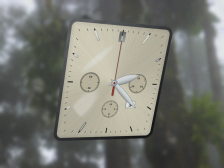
2 h 22 min
